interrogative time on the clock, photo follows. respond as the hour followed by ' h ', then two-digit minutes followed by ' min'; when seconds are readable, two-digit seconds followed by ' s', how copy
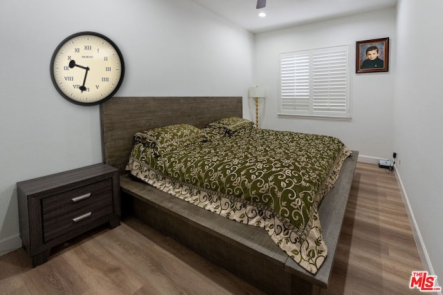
9 h 32 min
